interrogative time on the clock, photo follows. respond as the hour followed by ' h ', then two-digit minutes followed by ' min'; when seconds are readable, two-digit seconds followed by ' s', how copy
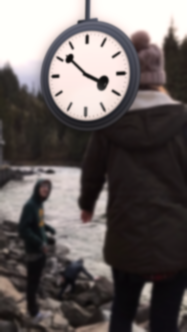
3 h 52 min
